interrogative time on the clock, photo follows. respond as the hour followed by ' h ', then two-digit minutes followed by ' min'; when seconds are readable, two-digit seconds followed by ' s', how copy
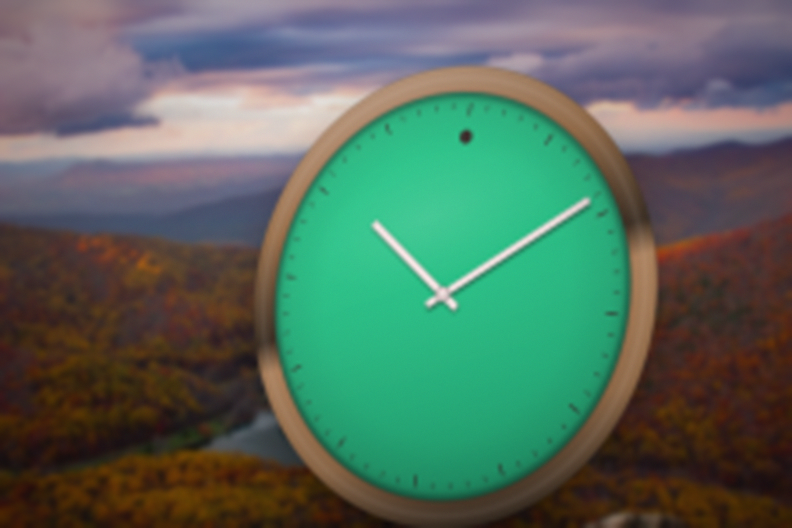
10 h 09 min
